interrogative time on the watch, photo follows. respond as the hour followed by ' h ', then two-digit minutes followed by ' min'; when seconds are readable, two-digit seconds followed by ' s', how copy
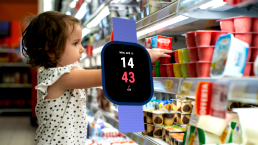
14 h 43 min
